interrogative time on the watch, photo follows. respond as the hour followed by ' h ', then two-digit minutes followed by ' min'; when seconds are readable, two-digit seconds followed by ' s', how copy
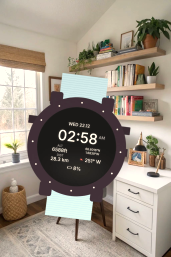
2 h 58 min
